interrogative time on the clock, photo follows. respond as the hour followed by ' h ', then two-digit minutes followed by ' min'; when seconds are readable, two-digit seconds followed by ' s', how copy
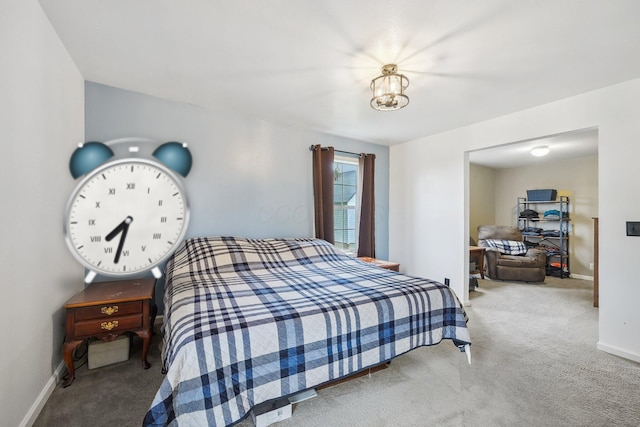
7 h 32 min
